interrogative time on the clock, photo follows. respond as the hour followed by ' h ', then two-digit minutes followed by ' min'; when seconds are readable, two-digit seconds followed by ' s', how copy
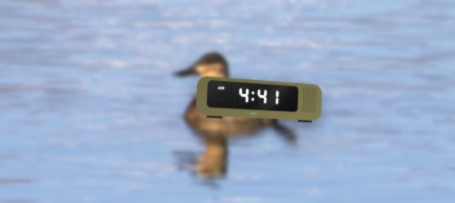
4 h 41 min
